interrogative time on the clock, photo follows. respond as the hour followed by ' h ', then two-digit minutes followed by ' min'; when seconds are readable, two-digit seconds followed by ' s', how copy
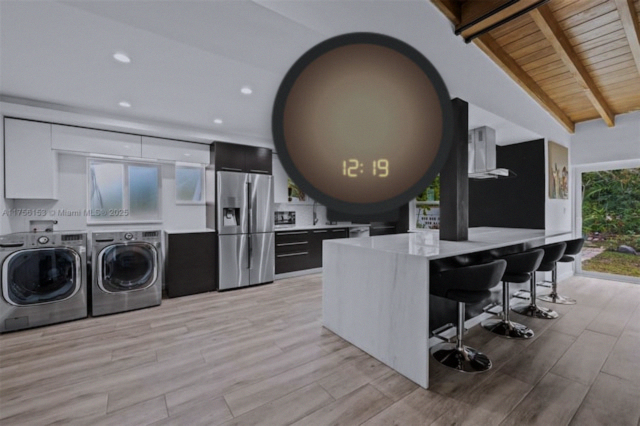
12 h 19 min
